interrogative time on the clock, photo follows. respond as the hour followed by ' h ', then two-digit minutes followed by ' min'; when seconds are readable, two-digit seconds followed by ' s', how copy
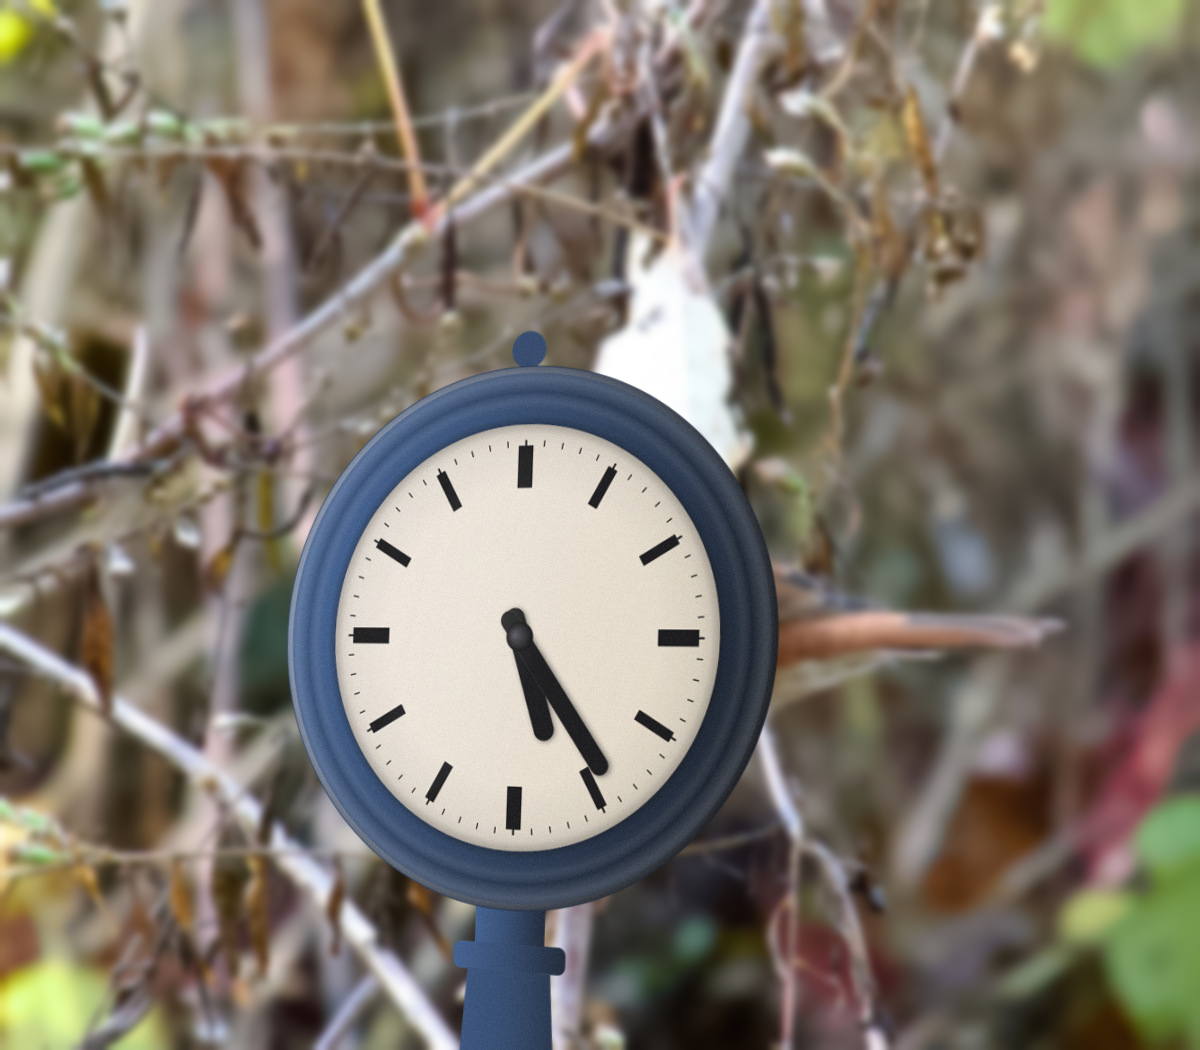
5 h 24 min
